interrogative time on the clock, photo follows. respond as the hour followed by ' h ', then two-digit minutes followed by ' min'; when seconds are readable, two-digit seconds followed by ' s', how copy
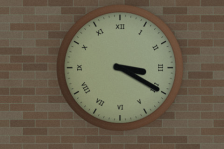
3 h 20 min
